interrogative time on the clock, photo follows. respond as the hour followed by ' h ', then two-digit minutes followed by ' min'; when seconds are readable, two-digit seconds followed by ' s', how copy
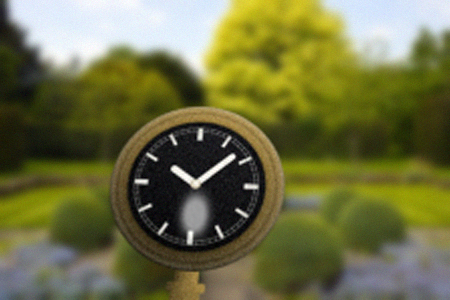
10 h 08 min
